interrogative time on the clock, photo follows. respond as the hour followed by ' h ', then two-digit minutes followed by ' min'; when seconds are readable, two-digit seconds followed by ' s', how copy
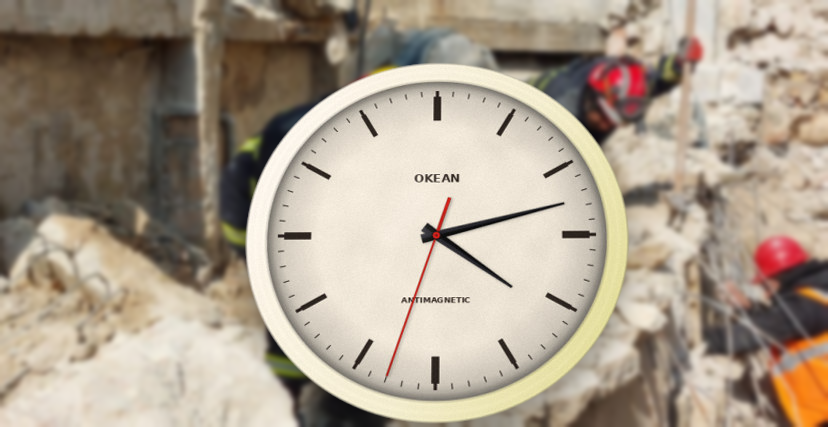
4 h 12 min 33 s
